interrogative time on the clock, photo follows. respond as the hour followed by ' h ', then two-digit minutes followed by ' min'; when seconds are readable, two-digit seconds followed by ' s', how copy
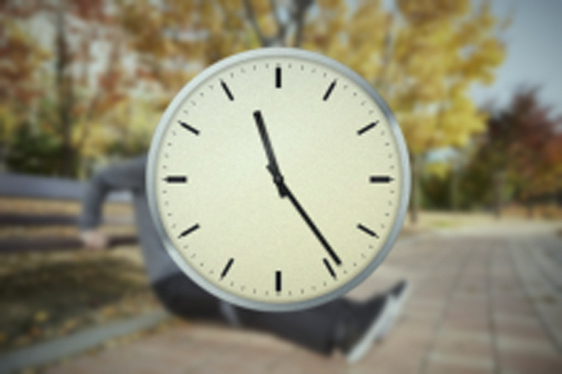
11 h 24 min
